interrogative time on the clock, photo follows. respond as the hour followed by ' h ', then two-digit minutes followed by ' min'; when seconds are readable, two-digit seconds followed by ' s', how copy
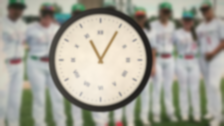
11 h 05 min
